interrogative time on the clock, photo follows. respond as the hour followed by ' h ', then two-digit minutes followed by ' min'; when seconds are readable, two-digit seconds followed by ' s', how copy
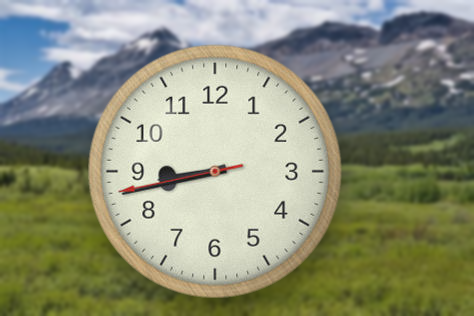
8 h 42 min 43 s
